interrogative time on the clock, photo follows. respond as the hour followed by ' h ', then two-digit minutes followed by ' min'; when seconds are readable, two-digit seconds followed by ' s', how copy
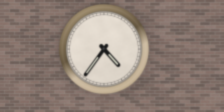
4 h 36 min
